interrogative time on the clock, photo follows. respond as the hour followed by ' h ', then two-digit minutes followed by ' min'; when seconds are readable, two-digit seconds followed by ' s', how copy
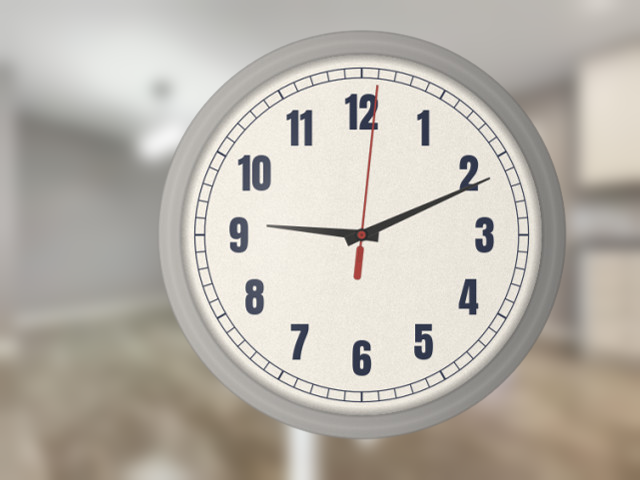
9 h 11 min 01 s
